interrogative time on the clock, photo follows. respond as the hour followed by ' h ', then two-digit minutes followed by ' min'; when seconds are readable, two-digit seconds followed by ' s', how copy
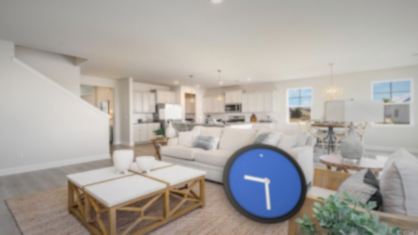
9 h 31 min
